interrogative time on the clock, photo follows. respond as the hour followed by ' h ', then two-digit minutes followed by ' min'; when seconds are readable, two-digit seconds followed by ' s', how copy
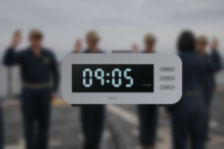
9 h 05 min
